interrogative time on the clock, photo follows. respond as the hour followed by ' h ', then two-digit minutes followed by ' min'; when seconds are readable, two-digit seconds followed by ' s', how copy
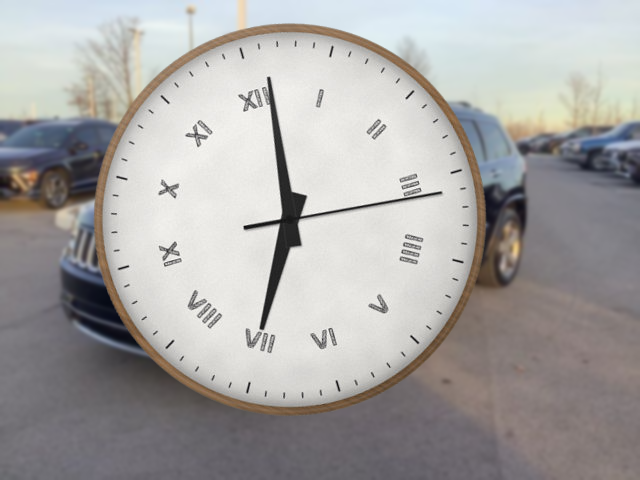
7 h 01 min 16 s
